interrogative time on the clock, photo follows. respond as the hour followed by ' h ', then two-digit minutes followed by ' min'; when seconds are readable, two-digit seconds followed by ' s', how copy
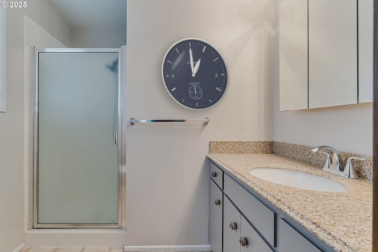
1 h 00 min
